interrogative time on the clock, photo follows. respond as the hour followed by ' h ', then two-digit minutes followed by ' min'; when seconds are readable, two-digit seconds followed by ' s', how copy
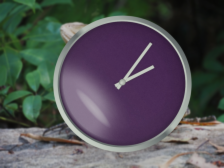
2 h 06 min
